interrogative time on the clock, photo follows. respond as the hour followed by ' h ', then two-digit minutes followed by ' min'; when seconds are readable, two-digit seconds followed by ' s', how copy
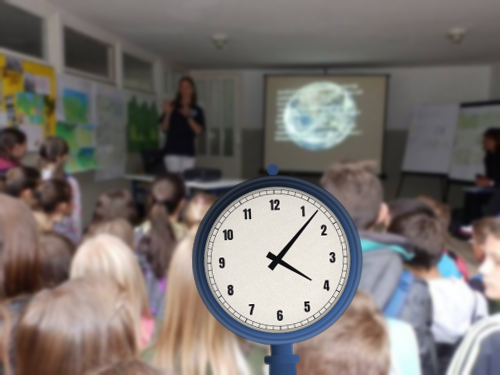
4 h 07 min
